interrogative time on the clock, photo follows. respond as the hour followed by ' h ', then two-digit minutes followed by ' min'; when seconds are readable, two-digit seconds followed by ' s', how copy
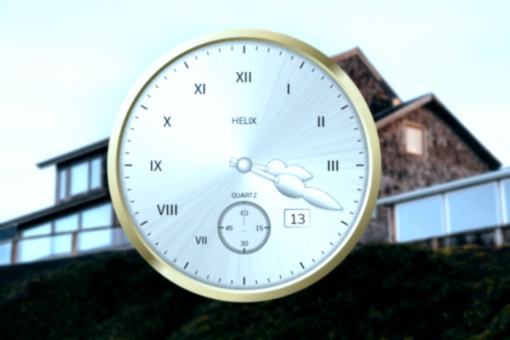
3 h 19 min
